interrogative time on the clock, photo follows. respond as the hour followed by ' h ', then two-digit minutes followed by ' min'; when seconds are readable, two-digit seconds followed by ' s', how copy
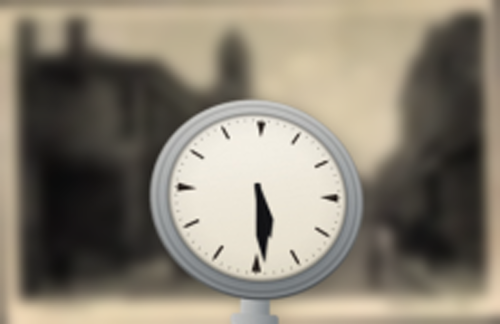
5 h 29 min
